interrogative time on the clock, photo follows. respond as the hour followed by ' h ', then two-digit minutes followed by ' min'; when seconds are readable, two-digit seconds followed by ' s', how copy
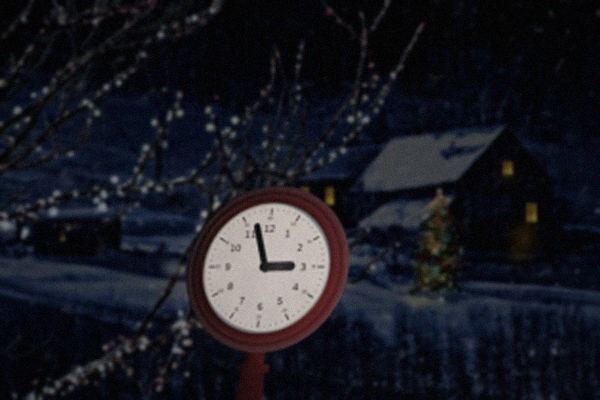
2 h 57 min
